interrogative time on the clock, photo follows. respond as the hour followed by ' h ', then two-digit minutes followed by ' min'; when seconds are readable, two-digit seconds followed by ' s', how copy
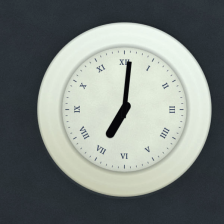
7 h 01 min
